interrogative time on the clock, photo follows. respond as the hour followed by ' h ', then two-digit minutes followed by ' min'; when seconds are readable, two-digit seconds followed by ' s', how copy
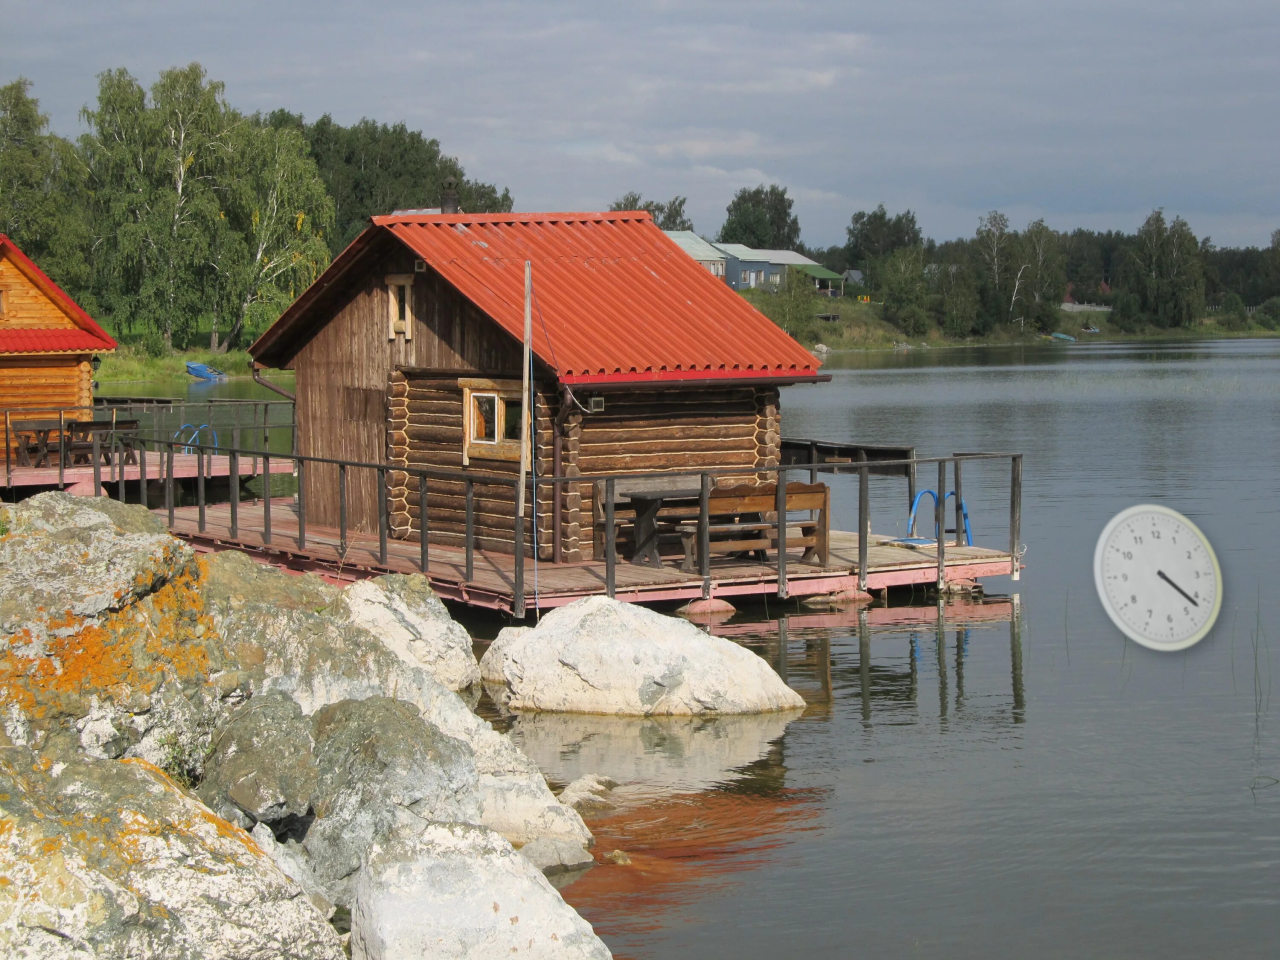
4 h 22 min
